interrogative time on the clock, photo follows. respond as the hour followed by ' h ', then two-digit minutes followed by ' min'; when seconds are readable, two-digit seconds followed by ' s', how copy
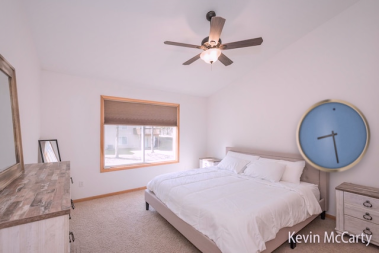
8 h 28 min
